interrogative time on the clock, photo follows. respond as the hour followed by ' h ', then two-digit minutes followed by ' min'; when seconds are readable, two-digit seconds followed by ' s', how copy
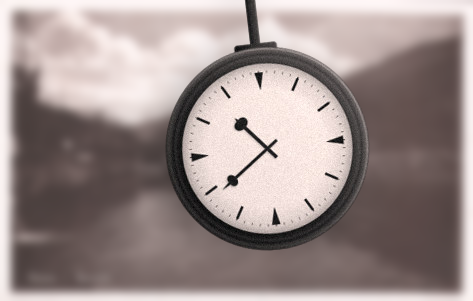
10 h 39 min
